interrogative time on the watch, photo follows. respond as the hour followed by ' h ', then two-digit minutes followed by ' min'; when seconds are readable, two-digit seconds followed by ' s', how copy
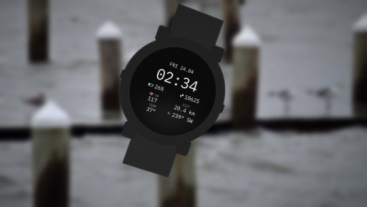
2 h 34 min
